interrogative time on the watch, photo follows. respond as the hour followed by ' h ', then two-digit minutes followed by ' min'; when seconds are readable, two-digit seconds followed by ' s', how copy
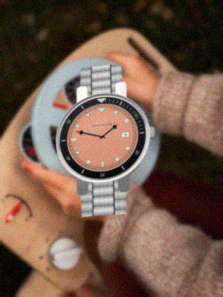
1 h 48 min
